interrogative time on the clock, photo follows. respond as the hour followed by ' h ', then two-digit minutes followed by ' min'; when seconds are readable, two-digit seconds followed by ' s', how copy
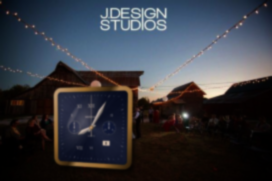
8 h 05 min
